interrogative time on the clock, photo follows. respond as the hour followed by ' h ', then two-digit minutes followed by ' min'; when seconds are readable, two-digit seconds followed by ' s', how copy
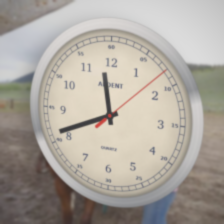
11 h 41 min 08 s
